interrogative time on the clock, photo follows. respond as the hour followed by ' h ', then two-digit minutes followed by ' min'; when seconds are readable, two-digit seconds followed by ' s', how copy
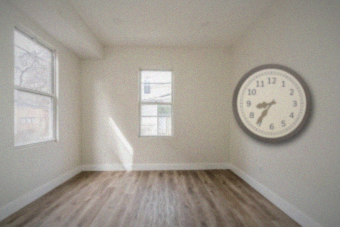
8 h 36 min
